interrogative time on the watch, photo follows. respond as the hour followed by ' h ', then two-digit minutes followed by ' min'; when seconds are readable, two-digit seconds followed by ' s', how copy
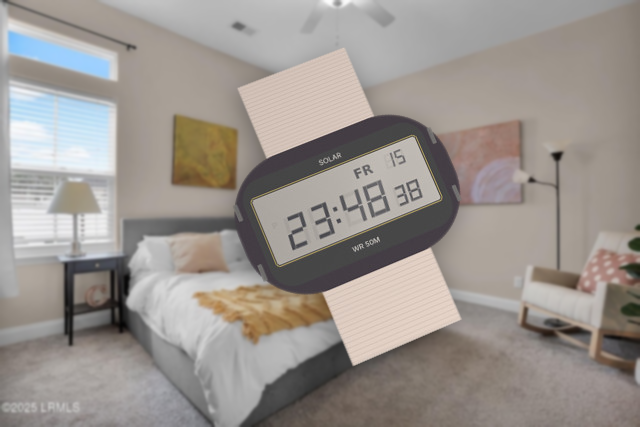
23 h 48 min 38 s
